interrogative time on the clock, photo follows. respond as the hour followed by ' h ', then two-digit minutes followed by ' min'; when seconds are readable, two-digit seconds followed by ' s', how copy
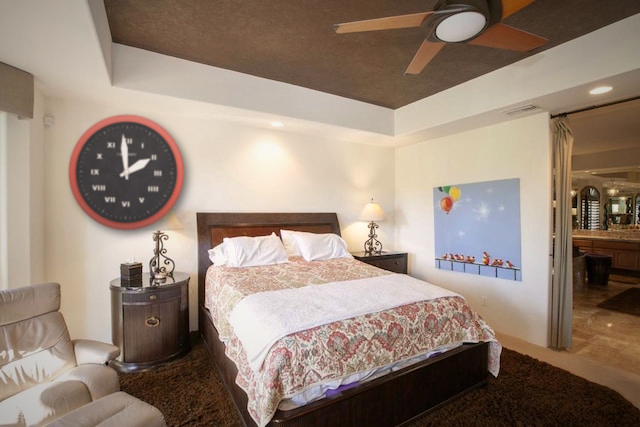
1 h 59 min
